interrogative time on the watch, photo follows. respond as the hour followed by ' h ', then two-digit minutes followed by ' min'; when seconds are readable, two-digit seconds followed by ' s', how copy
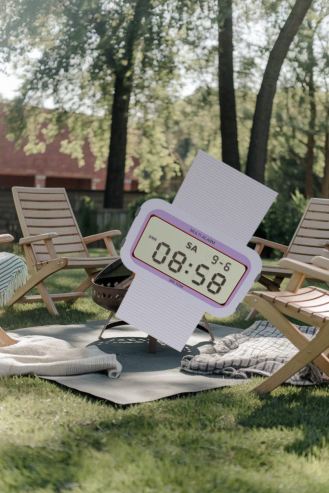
8 h 58 min
